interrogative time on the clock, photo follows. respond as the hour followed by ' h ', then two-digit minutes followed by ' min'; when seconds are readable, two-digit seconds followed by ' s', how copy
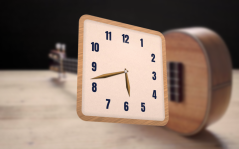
5 h 42 min
